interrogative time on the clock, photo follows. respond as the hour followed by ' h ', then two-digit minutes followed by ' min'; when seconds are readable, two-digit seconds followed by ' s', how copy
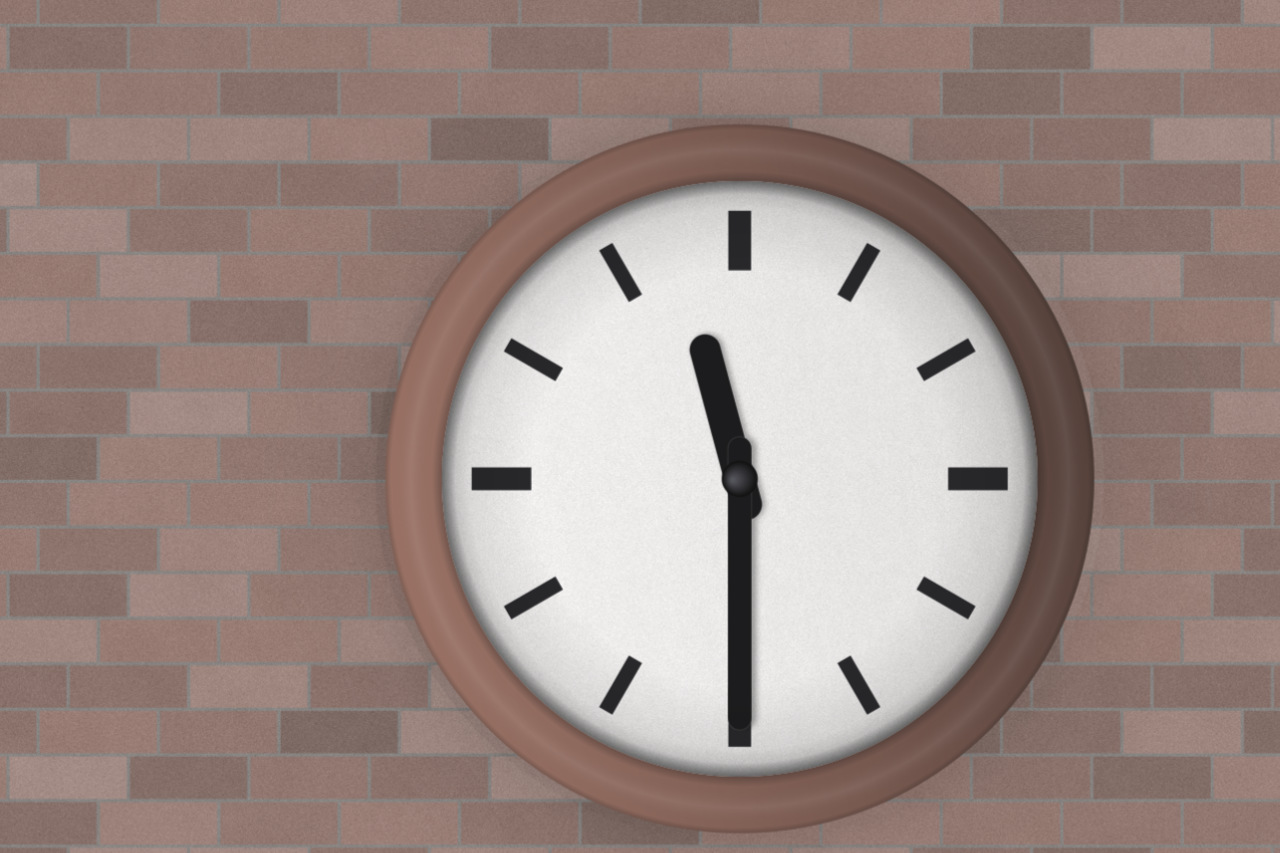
11 h 30 min
